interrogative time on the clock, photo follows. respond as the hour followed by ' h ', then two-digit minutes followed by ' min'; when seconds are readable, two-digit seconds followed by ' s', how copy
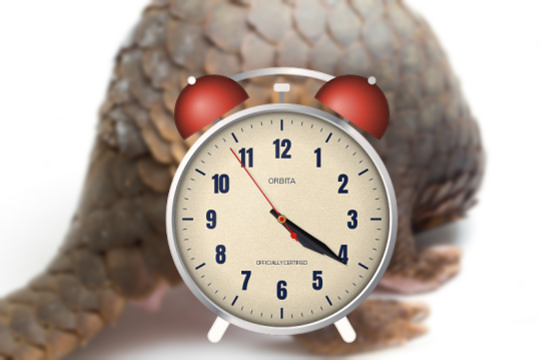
4 h 20 min 54 s
